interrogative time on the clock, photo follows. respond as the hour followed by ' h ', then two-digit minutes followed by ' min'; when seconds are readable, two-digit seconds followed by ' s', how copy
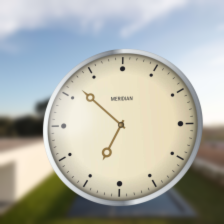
6 h 52 min
